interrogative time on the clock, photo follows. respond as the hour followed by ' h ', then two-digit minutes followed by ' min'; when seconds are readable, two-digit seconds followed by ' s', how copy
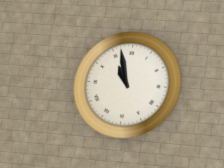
10 h 57 min
